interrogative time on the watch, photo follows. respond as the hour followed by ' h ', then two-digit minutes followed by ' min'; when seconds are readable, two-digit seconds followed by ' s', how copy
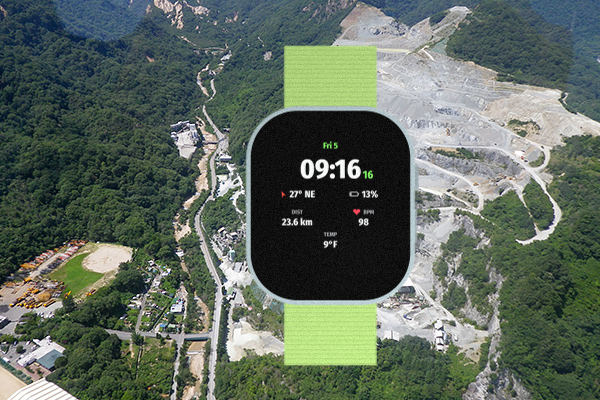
9 h 16 min 16 s
